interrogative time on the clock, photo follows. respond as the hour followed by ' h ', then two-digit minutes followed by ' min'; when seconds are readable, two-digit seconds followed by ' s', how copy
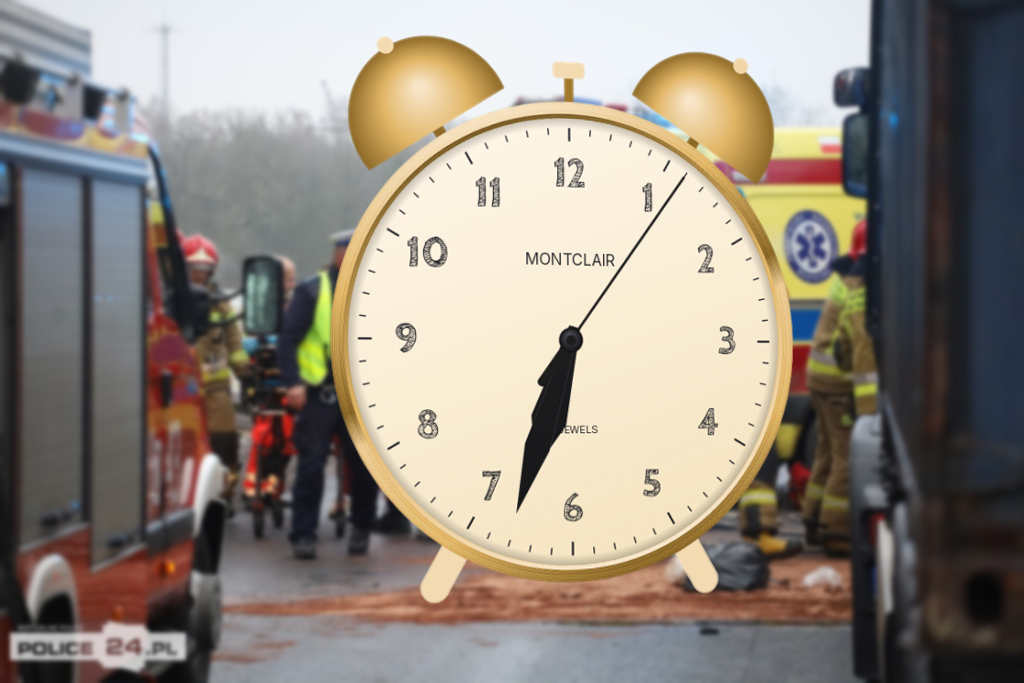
6 h 33 min 06 s
